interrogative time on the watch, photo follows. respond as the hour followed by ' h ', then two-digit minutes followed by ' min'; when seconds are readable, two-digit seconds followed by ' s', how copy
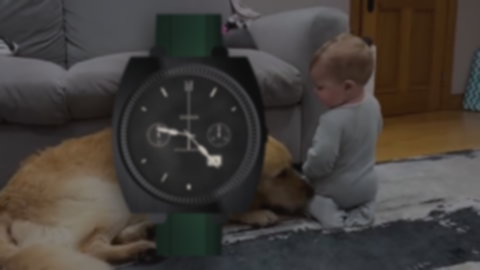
9 h 23 min
